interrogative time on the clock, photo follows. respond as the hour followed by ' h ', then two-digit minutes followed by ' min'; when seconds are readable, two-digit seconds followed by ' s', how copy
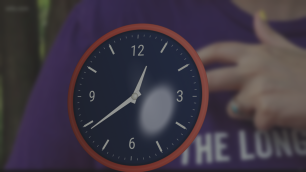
12 h 39 min
